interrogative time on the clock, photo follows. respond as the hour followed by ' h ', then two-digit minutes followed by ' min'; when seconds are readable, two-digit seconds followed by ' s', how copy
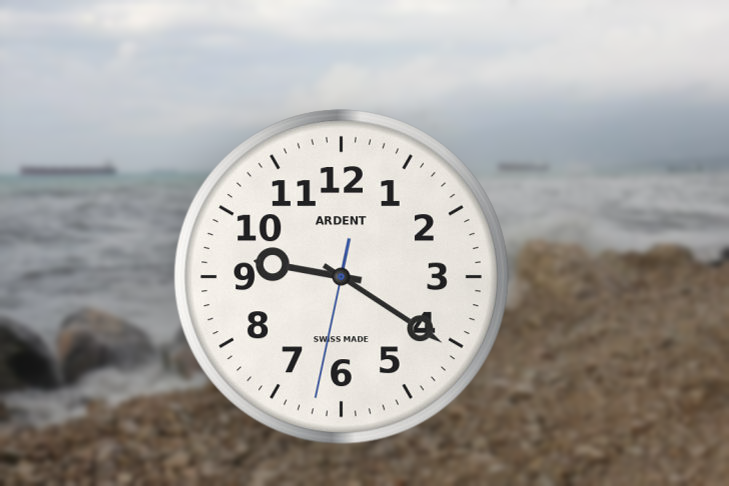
9 h 20 min 32 s
